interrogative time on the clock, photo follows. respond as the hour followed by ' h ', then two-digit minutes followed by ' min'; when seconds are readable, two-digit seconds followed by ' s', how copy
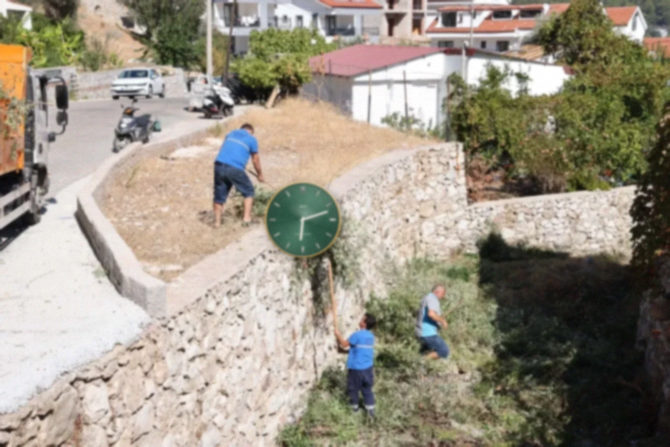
6 h 12 min
